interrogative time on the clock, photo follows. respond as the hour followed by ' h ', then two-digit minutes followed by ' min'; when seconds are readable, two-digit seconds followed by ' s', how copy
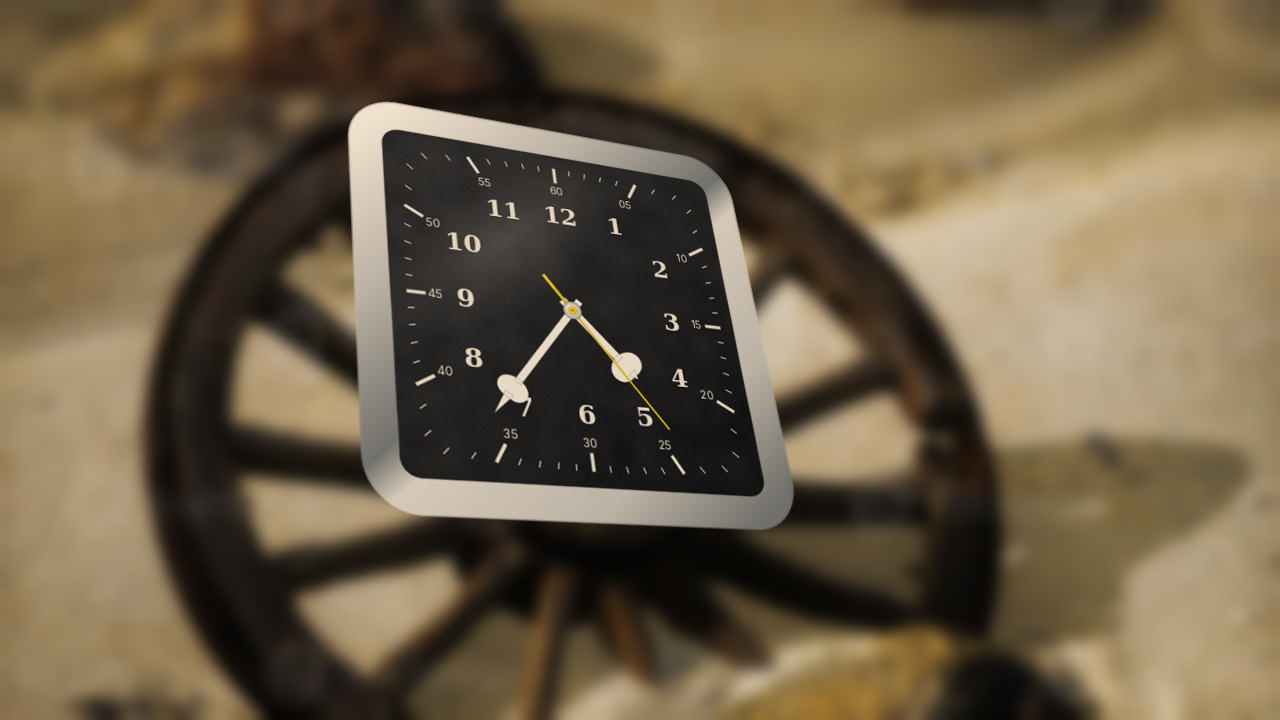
4 h 36 min 24 s
